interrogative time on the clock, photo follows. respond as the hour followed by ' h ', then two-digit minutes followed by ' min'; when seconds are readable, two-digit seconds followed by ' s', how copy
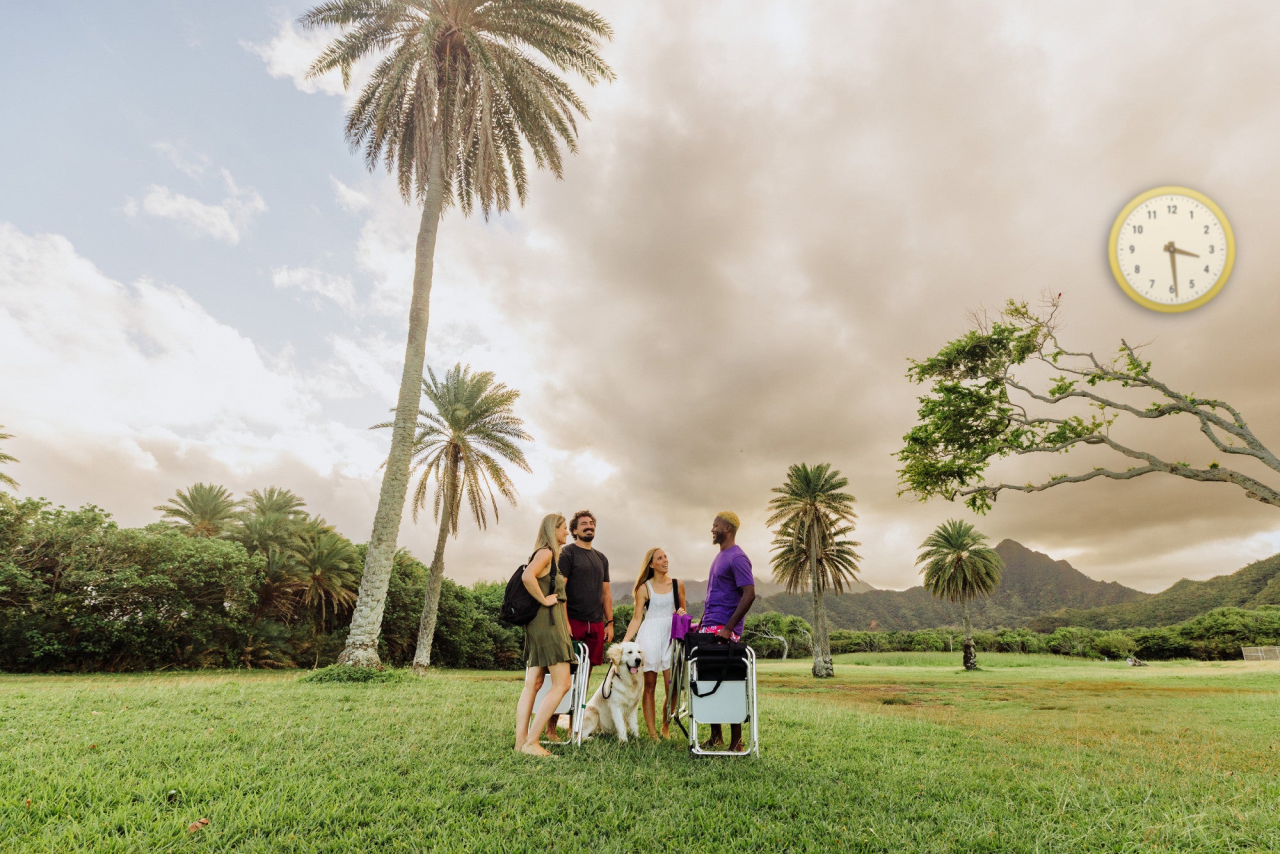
3 h 29 min
